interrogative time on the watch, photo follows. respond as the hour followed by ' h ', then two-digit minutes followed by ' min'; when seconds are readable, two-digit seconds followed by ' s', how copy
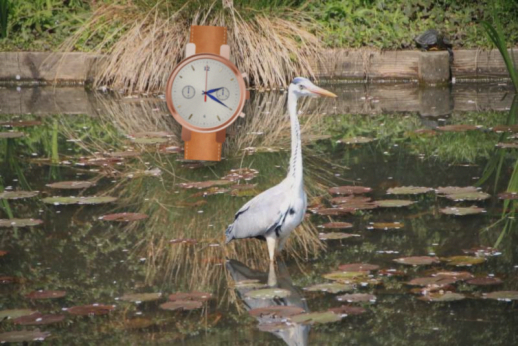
2 h 20 min
